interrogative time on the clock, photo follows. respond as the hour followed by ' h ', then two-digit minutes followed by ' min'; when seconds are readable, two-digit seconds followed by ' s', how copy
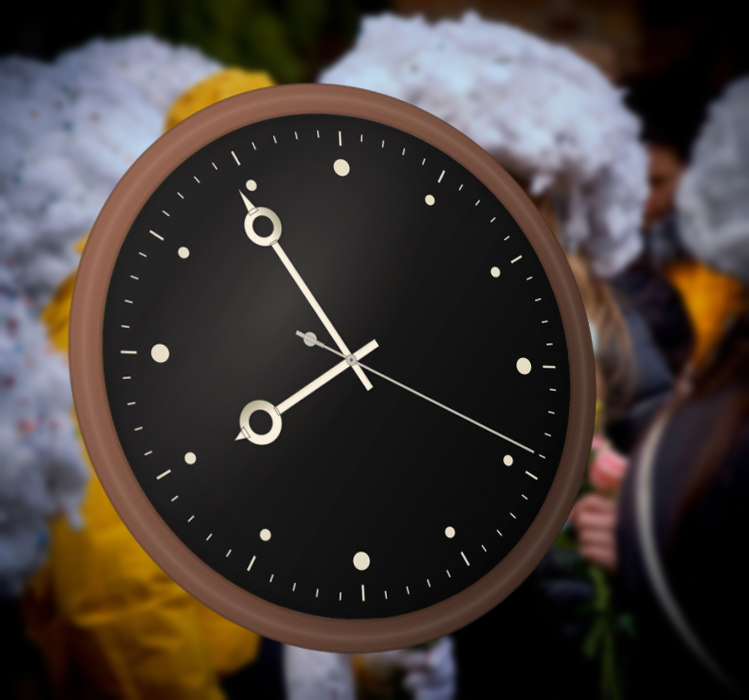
7 h 54 min 19 s
